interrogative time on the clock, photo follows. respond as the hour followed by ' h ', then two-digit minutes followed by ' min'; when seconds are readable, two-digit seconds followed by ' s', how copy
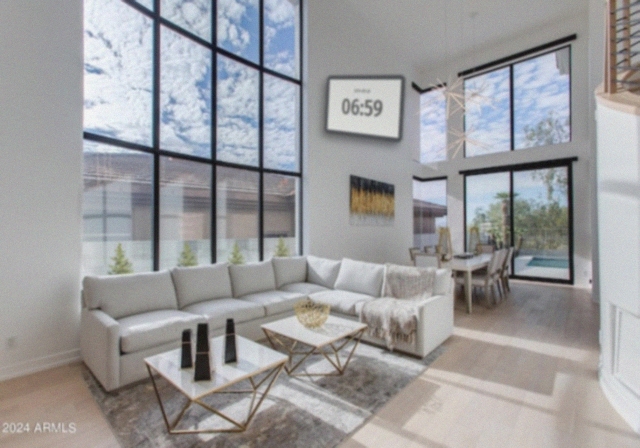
6 h 59 min
